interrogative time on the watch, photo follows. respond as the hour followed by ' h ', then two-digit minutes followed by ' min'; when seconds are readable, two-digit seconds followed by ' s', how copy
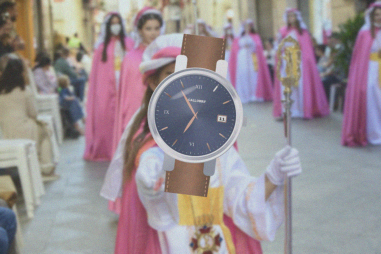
6 h 54 min
